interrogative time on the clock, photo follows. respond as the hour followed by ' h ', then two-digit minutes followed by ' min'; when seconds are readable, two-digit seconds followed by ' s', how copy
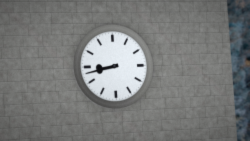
8 h 43 min
